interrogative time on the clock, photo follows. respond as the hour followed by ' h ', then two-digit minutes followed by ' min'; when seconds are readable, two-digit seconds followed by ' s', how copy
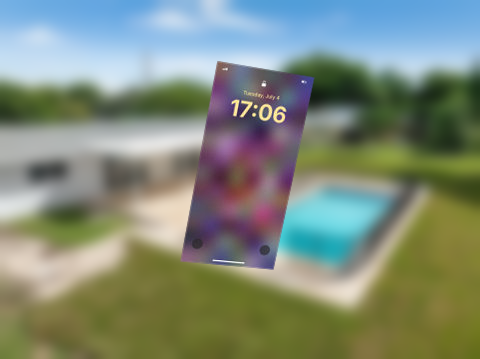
17 h 06 min
